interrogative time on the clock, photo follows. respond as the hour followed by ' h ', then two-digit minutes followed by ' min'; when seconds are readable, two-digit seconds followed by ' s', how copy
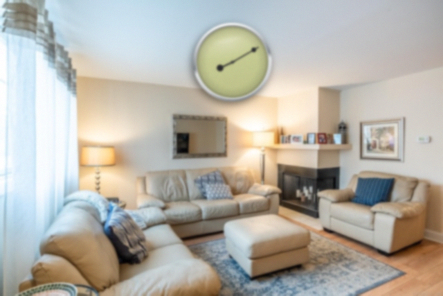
8 h 10 min
